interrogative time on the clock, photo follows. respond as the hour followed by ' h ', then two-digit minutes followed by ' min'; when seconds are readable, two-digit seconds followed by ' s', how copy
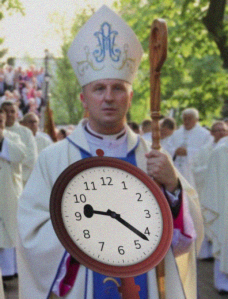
9 h 22 min
